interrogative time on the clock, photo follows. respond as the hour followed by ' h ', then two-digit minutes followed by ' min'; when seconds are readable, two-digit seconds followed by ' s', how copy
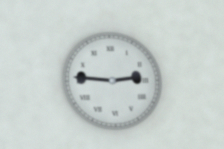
2 h 46 min
